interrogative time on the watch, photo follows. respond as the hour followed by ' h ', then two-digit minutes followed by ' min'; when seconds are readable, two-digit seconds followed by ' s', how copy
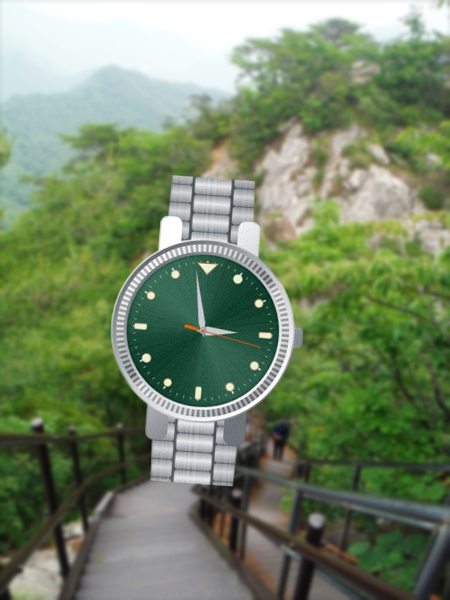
2 h 58 min 17 s
